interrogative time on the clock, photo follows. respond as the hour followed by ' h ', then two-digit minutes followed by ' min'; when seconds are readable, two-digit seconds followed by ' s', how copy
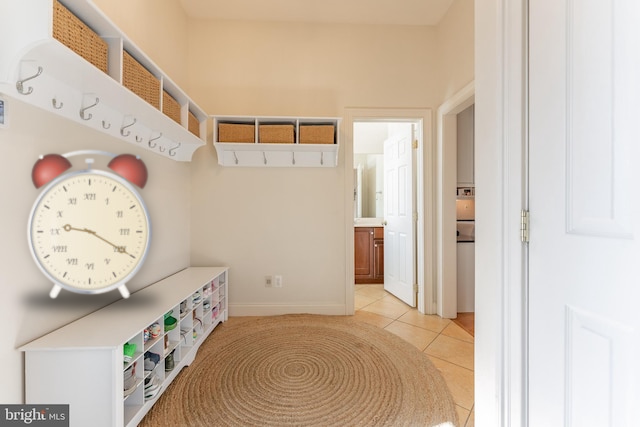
9 h 20 min
